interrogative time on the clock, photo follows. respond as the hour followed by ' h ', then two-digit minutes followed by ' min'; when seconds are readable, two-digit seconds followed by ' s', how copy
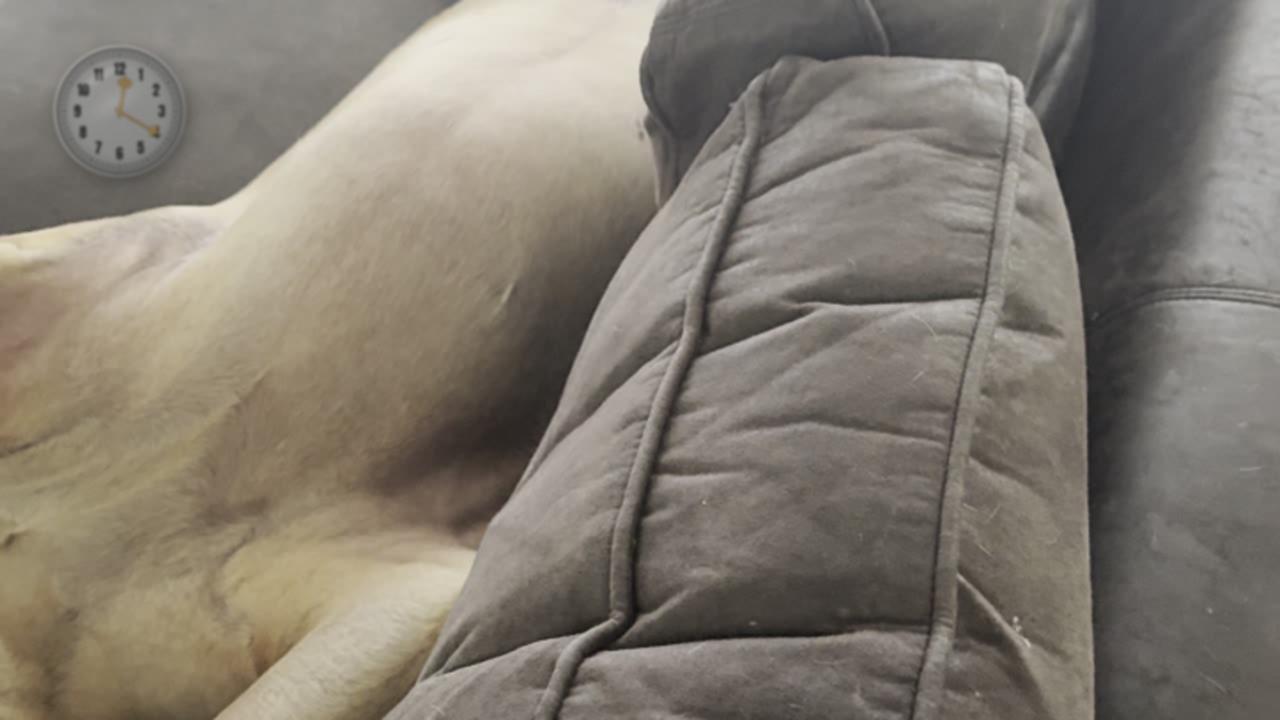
12 h 20 min
